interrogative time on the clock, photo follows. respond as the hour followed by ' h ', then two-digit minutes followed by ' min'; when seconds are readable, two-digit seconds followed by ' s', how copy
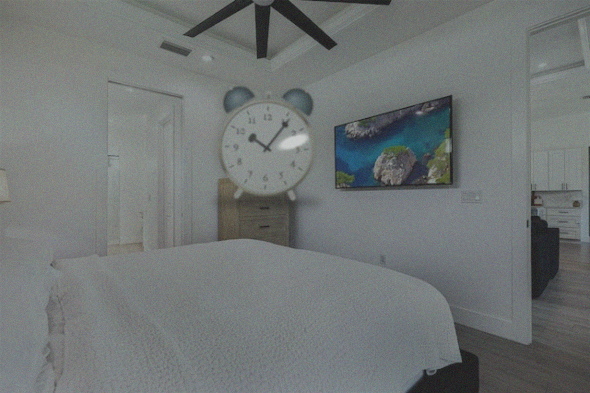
10 h 06 min
